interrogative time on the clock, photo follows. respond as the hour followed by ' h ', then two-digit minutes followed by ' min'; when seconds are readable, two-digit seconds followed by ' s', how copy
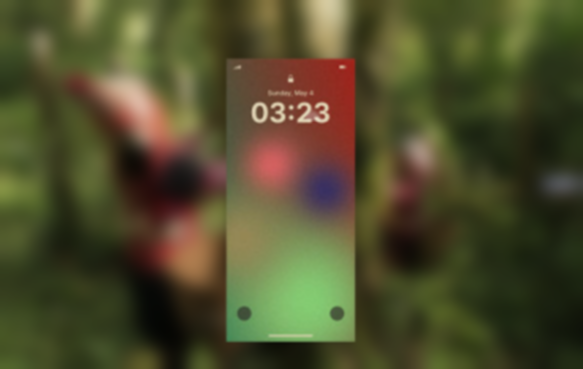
3 h 23 min
